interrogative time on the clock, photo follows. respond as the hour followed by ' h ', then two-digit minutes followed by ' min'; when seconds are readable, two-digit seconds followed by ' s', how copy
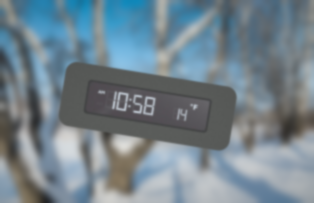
10 h 58 min
